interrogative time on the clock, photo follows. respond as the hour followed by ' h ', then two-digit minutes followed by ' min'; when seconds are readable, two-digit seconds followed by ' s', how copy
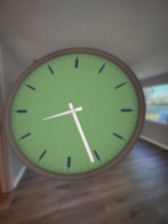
8 h 26 min
